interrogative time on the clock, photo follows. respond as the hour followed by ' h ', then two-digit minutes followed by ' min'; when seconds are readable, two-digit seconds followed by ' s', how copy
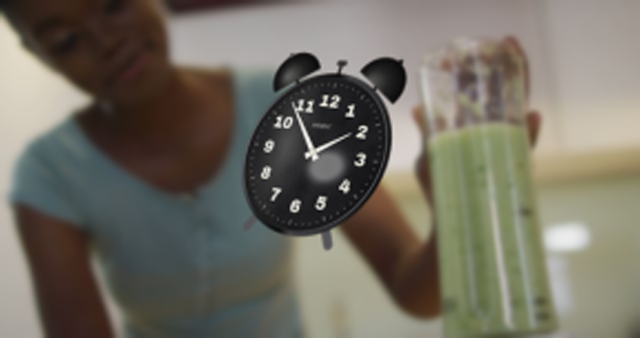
1 h 53 min
